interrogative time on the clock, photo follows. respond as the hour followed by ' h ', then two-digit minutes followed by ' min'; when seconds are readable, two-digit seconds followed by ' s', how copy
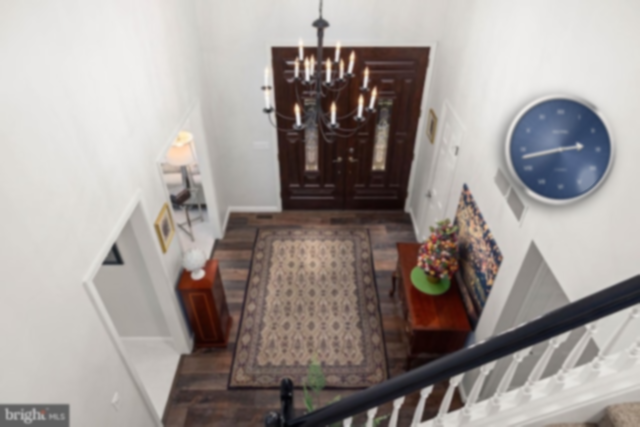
2 h 43 min
